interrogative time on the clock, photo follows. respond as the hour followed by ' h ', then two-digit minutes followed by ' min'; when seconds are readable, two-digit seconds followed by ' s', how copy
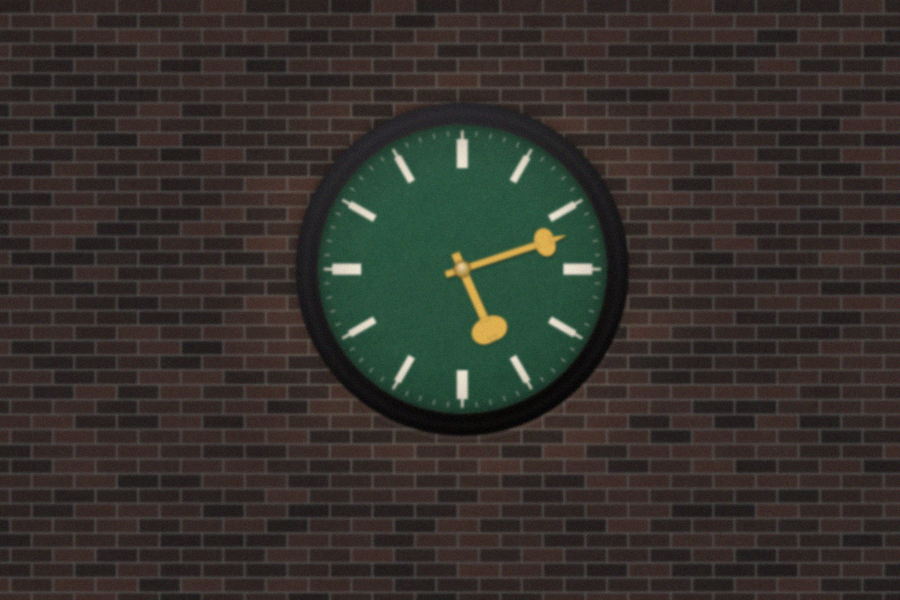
5 h 12 min
